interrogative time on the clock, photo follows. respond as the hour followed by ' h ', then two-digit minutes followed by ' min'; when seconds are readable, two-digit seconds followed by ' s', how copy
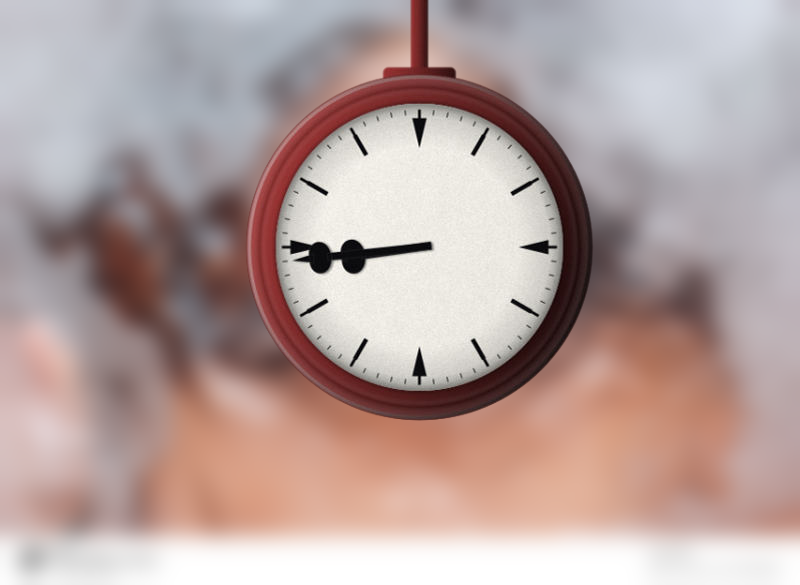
8 h 44 min
